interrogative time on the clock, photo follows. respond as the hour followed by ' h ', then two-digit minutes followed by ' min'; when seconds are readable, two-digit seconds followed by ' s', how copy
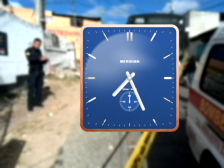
7 h 26 min
